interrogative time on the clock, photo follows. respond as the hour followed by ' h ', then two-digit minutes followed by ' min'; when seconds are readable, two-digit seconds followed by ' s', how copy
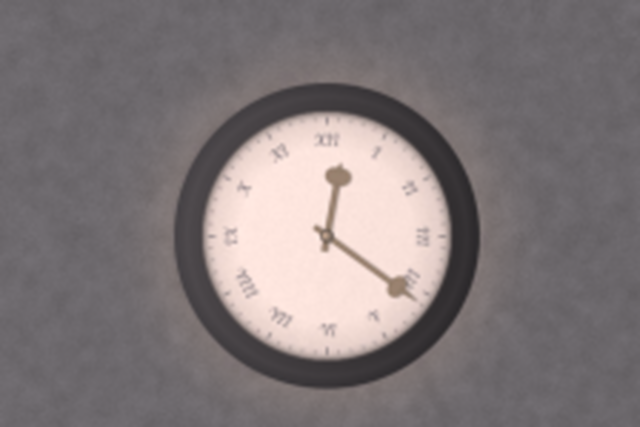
12 h 21 min
